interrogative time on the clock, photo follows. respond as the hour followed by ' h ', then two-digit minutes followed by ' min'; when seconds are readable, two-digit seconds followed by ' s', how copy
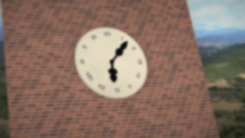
6 h 07 min
